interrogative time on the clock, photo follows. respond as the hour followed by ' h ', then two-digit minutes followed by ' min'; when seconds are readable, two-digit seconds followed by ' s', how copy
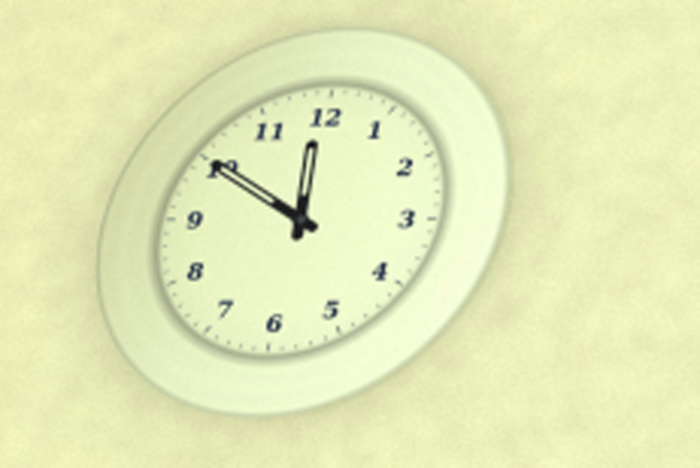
11 h 50 min
